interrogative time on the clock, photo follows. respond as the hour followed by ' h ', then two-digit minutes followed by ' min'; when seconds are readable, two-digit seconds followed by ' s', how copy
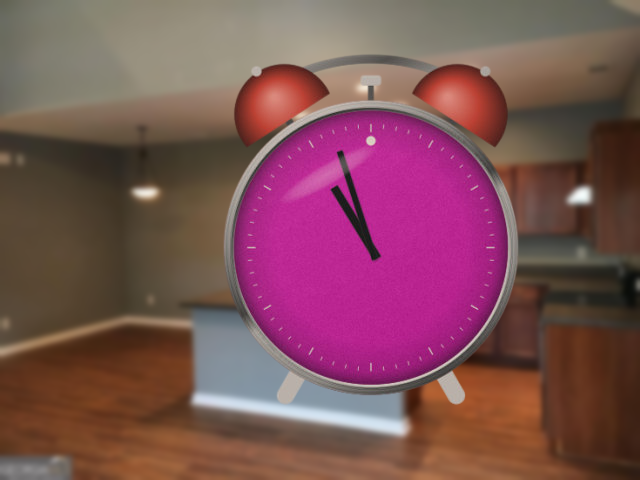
10 h 57 min
